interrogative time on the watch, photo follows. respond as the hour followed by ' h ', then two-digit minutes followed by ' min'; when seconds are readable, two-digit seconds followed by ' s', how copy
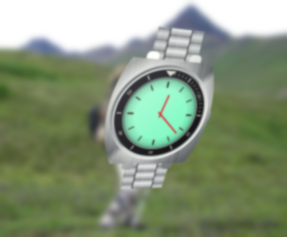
12 h 22 min
